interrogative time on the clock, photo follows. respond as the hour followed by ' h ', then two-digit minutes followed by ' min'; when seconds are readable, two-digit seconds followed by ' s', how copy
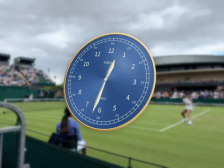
12 h 32 min
